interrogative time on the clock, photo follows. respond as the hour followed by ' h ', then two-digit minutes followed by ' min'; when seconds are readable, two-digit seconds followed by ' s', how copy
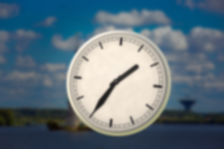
1 h 35 min
